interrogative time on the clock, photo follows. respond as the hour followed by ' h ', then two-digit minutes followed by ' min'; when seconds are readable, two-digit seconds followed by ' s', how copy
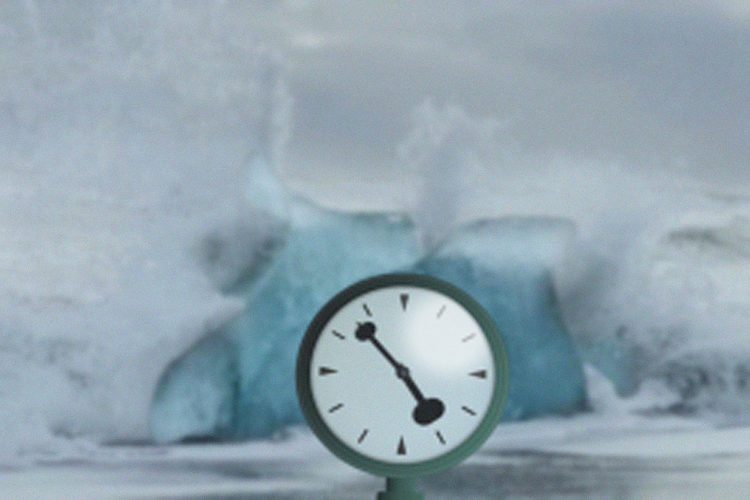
4 h 53 min
